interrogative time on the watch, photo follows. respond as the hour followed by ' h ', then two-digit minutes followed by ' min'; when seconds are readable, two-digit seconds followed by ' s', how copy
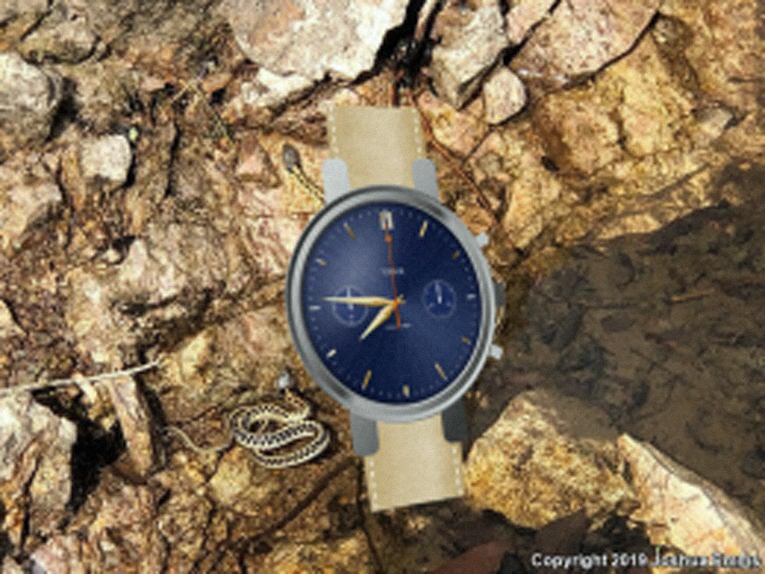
7 h 46 min
